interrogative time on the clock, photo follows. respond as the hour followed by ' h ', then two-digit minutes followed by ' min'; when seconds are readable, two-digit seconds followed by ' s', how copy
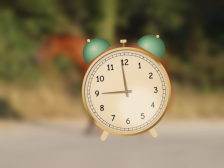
8 h 59 min
